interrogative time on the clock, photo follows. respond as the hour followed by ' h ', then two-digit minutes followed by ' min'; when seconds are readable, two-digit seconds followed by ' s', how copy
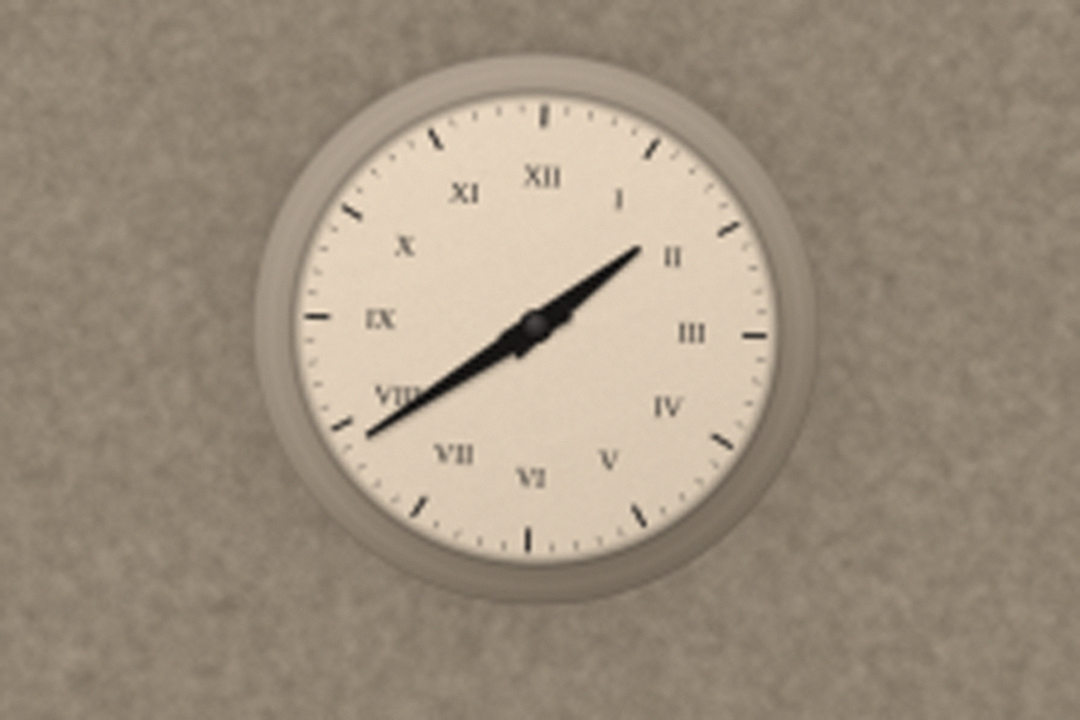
1 h 39 min
